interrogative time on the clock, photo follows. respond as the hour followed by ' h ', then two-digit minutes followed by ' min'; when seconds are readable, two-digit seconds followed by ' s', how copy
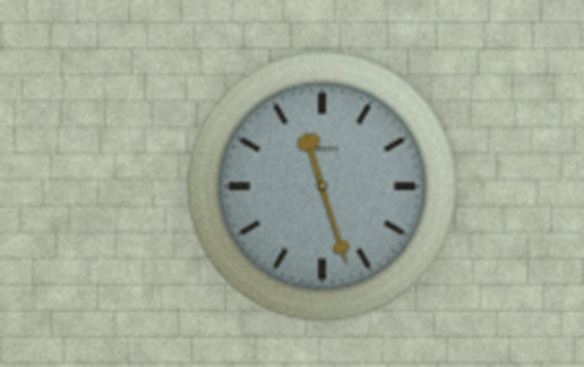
11 h 27 min
